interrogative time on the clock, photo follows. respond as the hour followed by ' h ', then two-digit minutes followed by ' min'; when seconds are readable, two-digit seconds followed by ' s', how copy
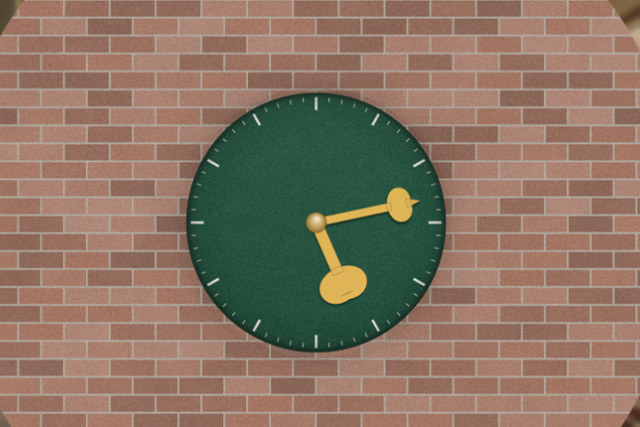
5 h 13 min
